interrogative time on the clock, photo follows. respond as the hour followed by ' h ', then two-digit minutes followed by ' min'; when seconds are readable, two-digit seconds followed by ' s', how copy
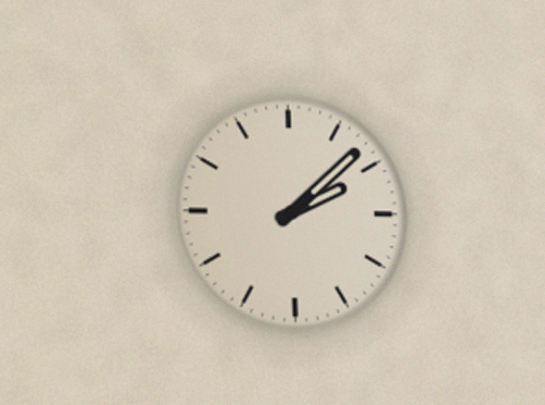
2 h 08 min
